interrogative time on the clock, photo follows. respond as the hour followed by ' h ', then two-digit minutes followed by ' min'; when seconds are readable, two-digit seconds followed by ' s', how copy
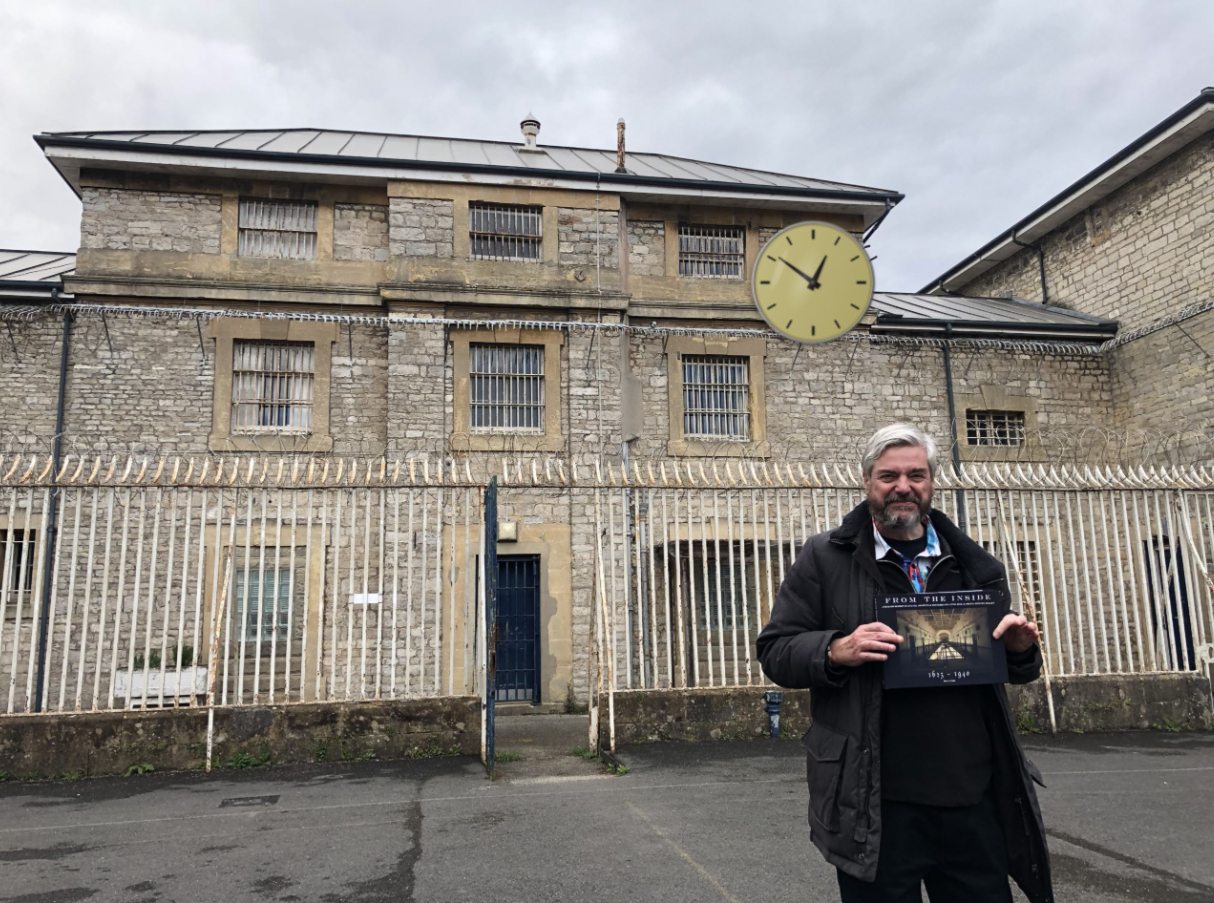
12 h 51 min
